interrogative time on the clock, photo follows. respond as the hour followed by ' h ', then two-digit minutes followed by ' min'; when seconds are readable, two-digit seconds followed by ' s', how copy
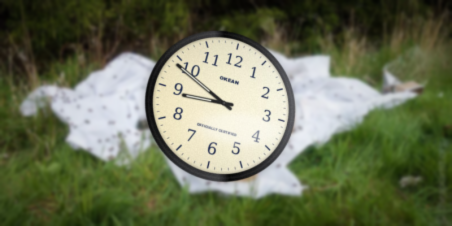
8 h 49 min
